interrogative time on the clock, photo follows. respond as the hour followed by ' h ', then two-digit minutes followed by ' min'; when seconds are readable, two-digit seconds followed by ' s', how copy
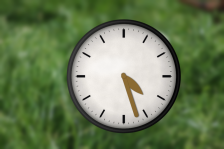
4 h 27 min
